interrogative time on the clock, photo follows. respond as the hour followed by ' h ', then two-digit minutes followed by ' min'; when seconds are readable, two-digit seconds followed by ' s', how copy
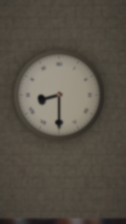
8 h 30 min
